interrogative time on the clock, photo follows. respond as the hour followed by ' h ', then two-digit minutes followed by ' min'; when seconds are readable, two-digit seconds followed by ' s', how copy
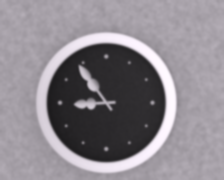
8 h 54 min
